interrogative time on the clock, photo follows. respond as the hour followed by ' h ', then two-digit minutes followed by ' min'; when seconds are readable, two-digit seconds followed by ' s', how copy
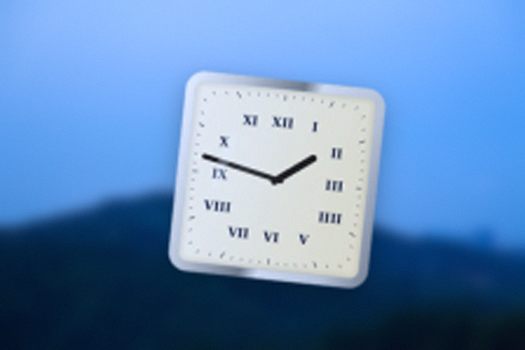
1 h 47 min
